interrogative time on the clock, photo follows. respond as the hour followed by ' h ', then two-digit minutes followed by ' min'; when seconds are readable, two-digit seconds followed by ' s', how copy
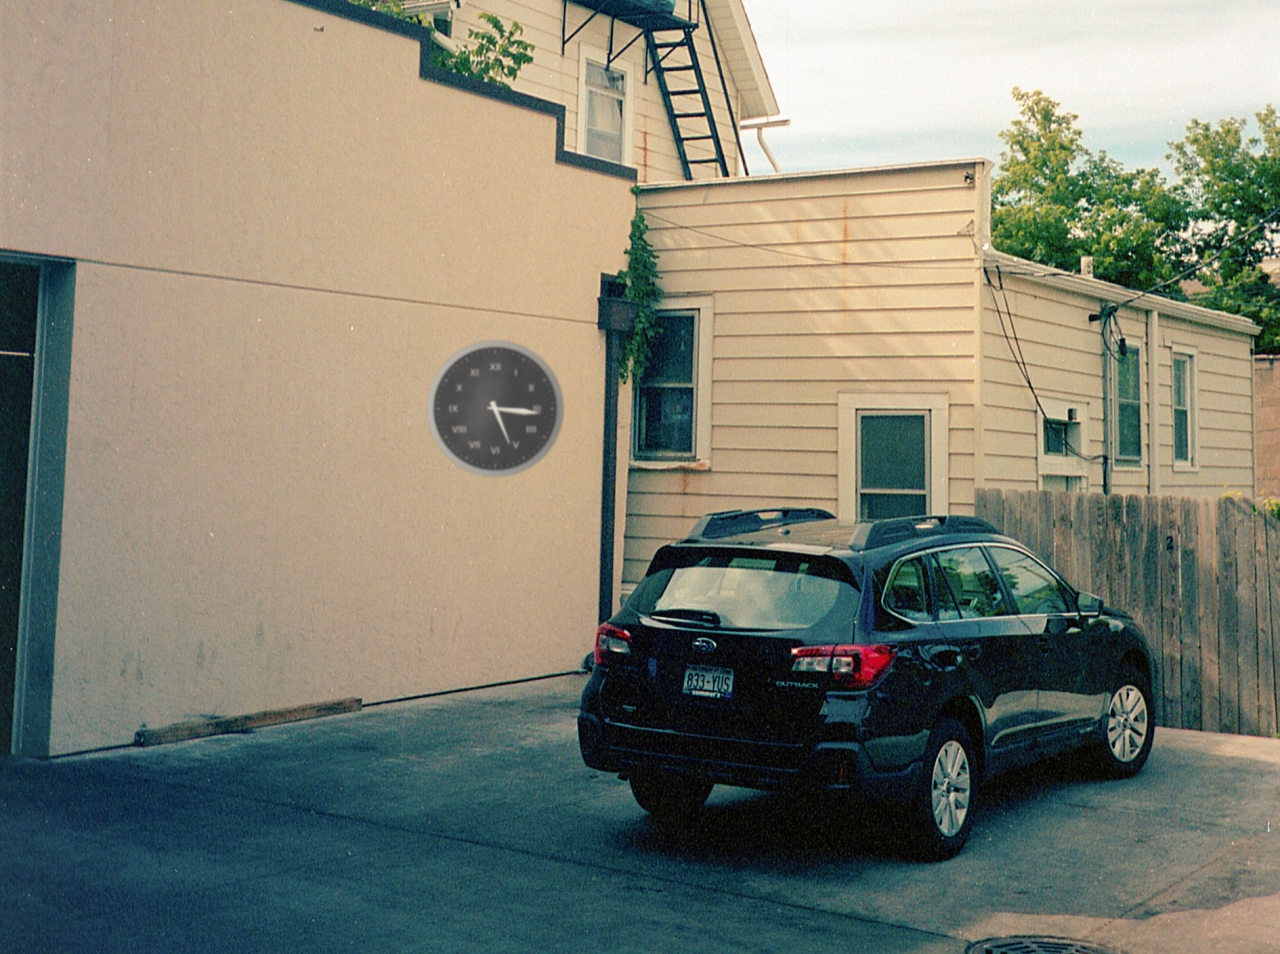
5 h 16 min
